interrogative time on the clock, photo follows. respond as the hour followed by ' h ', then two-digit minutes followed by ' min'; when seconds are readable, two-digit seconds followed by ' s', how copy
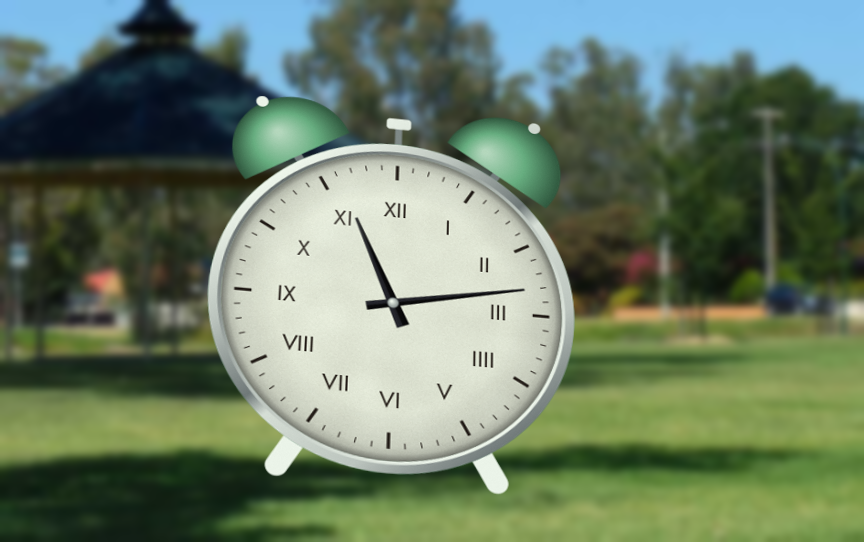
11 h 13 min
